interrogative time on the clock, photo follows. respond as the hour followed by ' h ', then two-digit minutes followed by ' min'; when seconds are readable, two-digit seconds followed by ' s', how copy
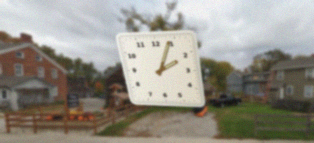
2 h 04 min
